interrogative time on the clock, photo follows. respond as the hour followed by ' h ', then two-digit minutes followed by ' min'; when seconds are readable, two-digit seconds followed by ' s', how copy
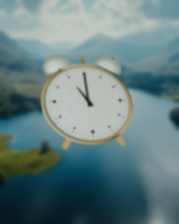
11 h 00 min
